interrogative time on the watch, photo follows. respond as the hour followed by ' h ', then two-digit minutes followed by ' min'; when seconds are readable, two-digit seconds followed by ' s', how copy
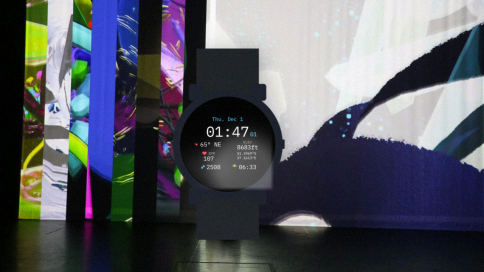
1 h 47 min
